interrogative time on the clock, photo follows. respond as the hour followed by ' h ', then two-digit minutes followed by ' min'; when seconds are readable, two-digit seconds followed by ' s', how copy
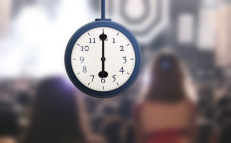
6 h 00 min
